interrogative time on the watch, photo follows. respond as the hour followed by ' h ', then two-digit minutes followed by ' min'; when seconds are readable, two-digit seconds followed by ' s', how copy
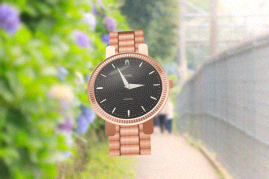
2 h 56 min
